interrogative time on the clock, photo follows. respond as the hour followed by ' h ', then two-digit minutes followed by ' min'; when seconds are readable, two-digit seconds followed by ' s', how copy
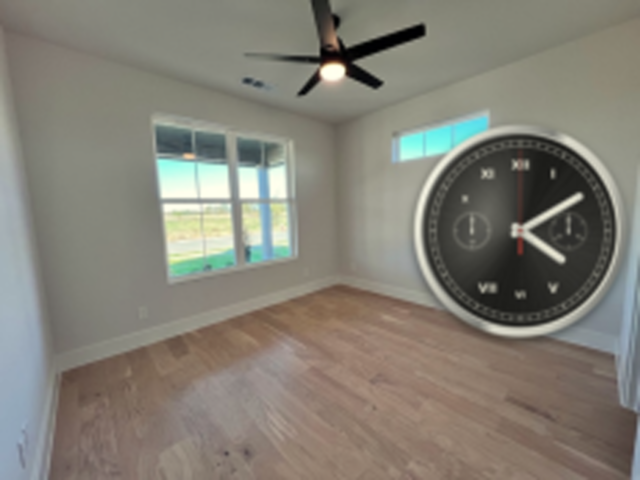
4 h 10 min
